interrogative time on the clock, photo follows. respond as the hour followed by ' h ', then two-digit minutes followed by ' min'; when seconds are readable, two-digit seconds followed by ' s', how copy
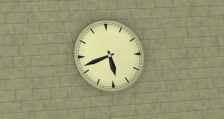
5 h 42 min
